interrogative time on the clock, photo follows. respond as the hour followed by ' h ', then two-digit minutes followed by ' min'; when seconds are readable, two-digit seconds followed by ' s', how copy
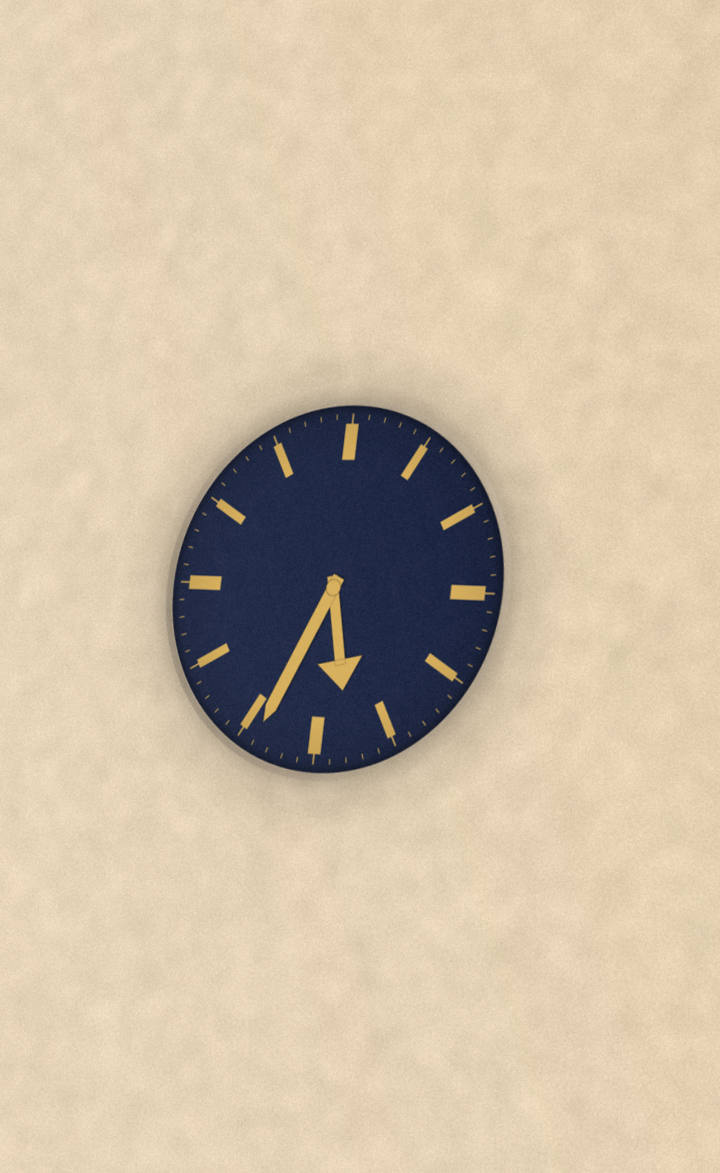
5 h 34 min
